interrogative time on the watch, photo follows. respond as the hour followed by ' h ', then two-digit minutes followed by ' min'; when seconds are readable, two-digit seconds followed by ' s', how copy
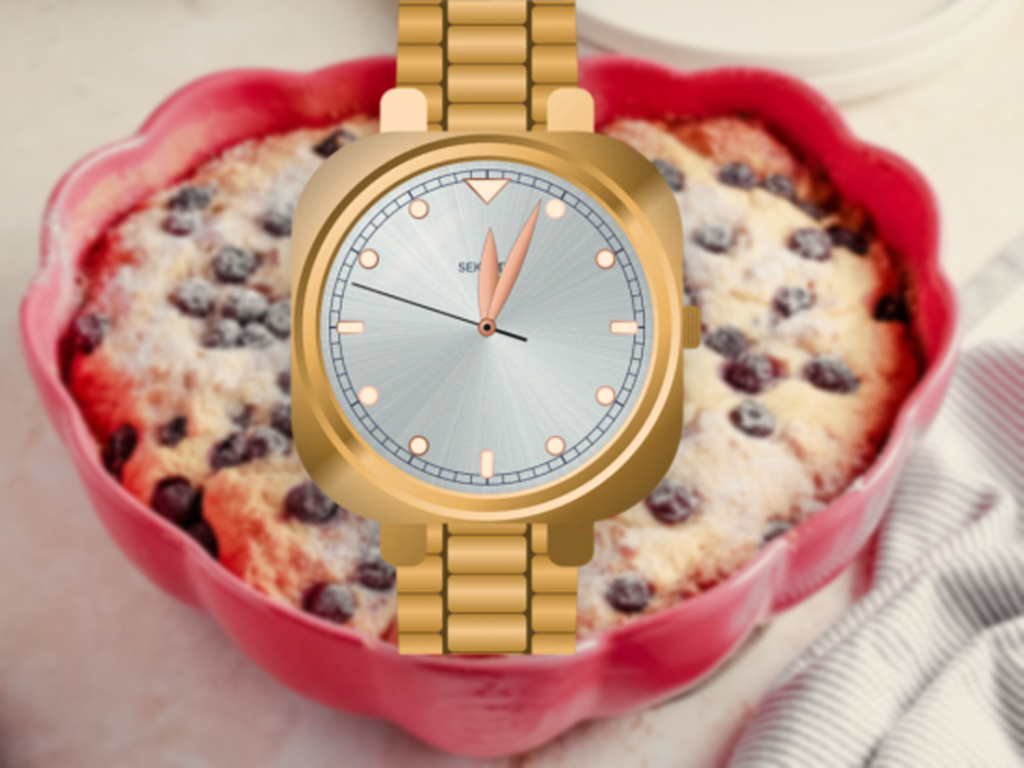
12 h 03 min 48 s
